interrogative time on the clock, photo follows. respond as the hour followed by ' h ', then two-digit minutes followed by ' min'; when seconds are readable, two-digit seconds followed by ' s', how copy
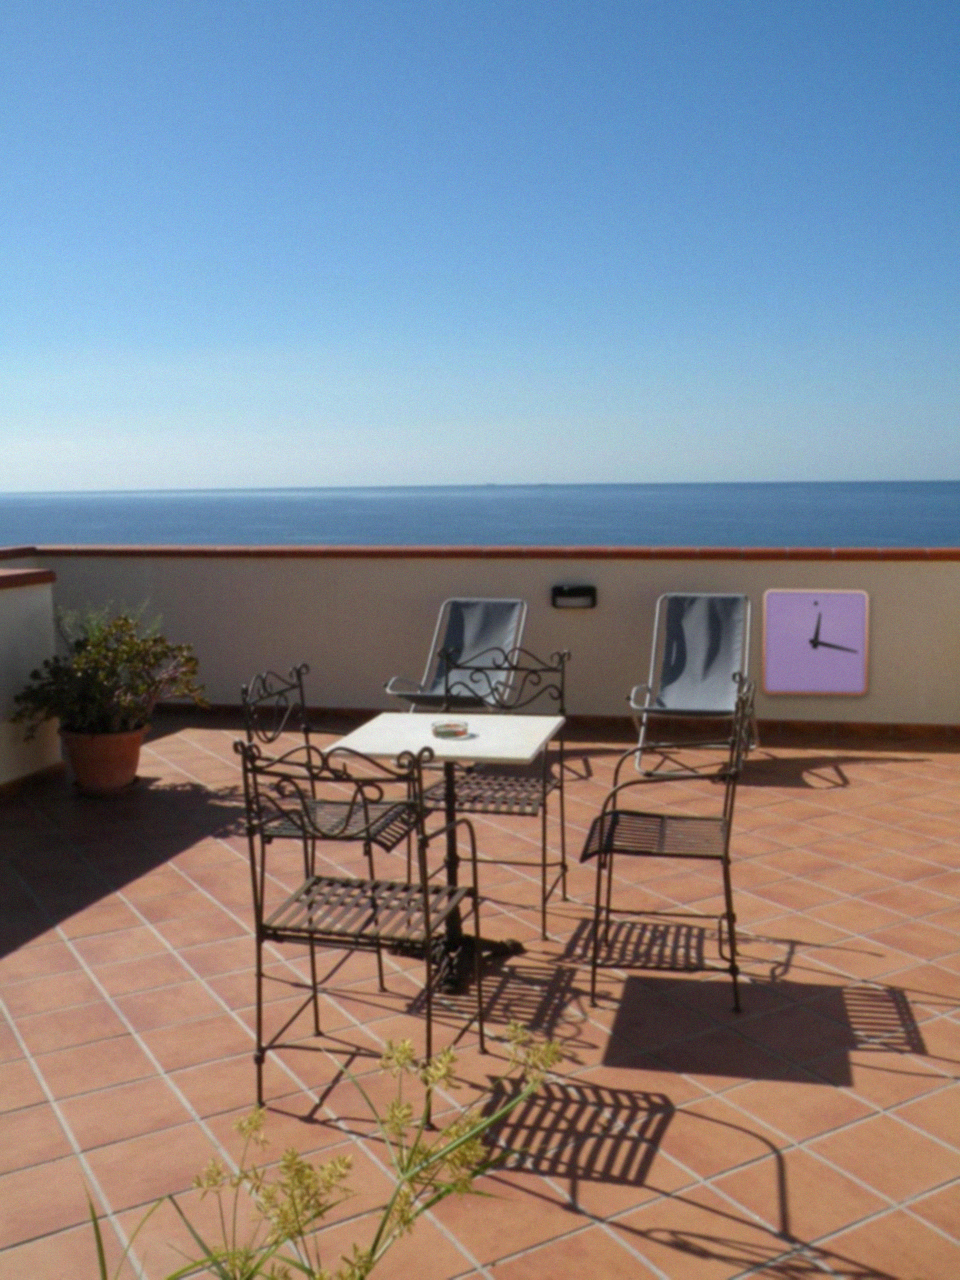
12 h 17 min
